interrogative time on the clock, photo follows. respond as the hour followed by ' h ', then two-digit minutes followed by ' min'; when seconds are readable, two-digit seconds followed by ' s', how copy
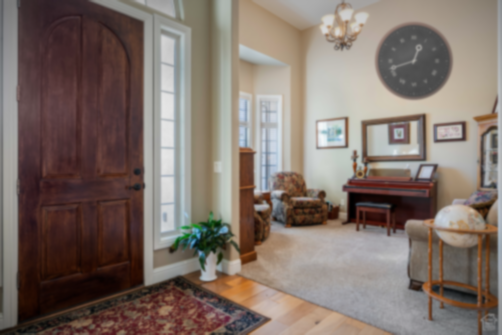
12 h 42 min
